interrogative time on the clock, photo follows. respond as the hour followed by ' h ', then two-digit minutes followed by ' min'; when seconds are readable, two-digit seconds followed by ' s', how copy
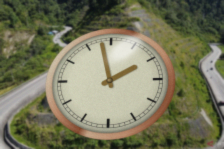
1 h 58 min
